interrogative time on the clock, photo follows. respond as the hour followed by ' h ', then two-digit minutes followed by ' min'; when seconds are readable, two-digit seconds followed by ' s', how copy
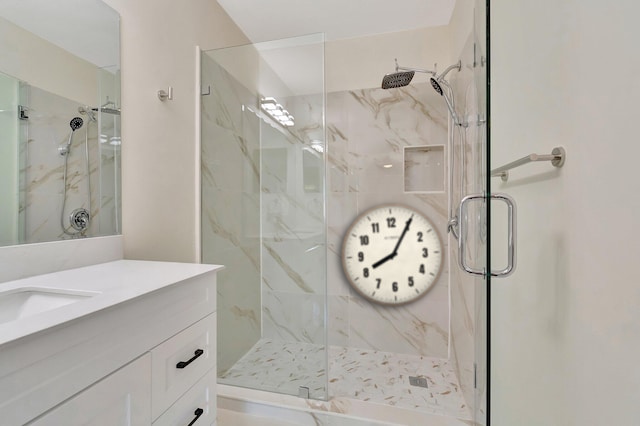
8 h 05 min
